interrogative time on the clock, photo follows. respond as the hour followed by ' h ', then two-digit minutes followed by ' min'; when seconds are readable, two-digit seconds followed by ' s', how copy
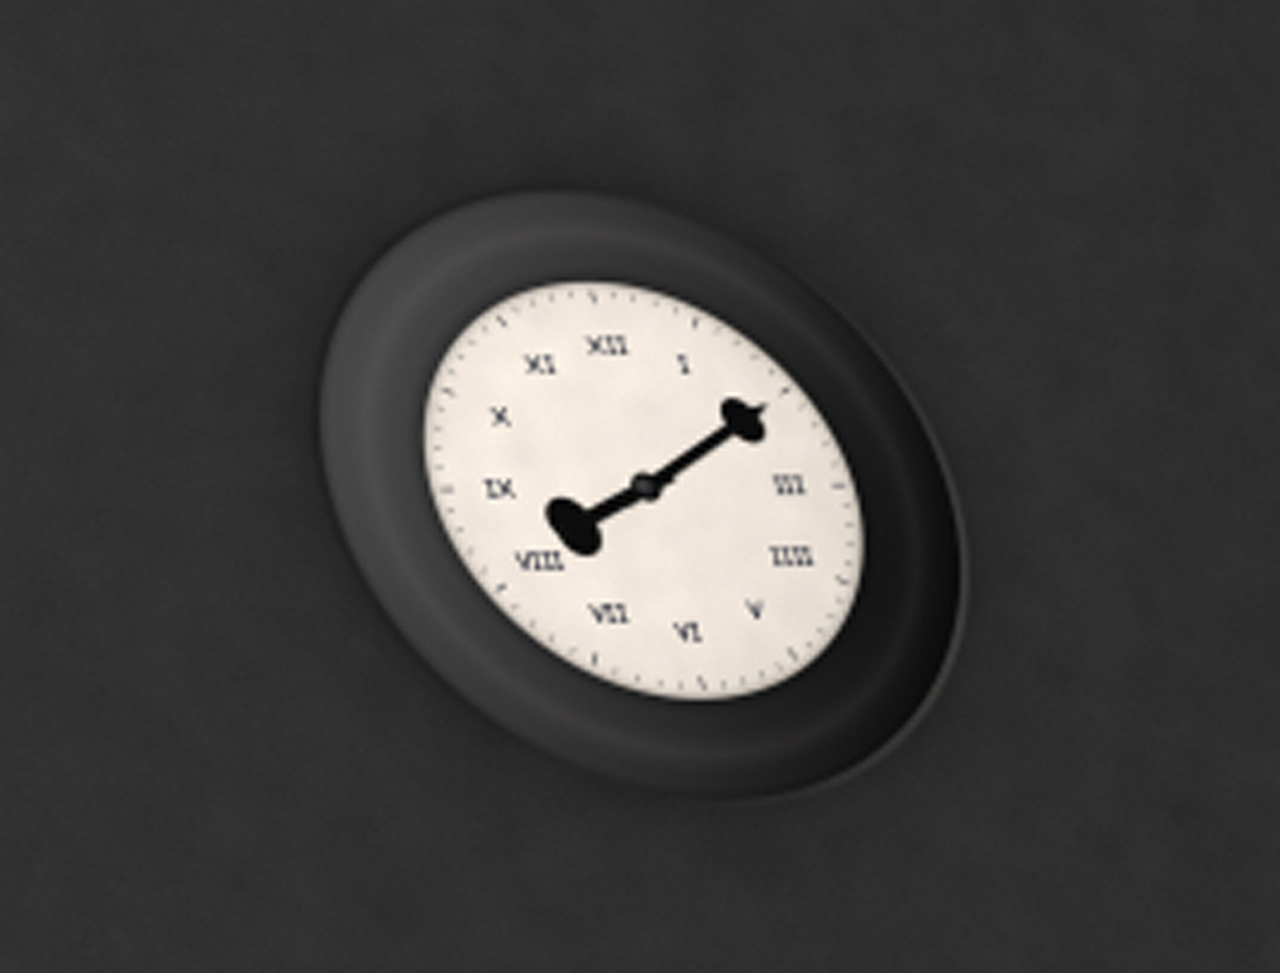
8 h 10 min
